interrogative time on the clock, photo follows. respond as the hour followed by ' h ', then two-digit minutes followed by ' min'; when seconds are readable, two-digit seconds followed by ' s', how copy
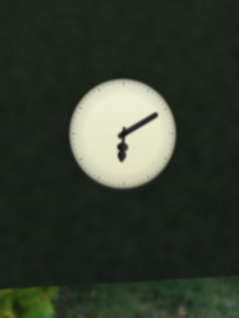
6 h 10 min
